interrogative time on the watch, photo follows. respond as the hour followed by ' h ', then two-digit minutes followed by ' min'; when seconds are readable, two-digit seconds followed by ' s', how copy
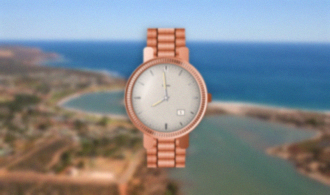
7 h 59 min
